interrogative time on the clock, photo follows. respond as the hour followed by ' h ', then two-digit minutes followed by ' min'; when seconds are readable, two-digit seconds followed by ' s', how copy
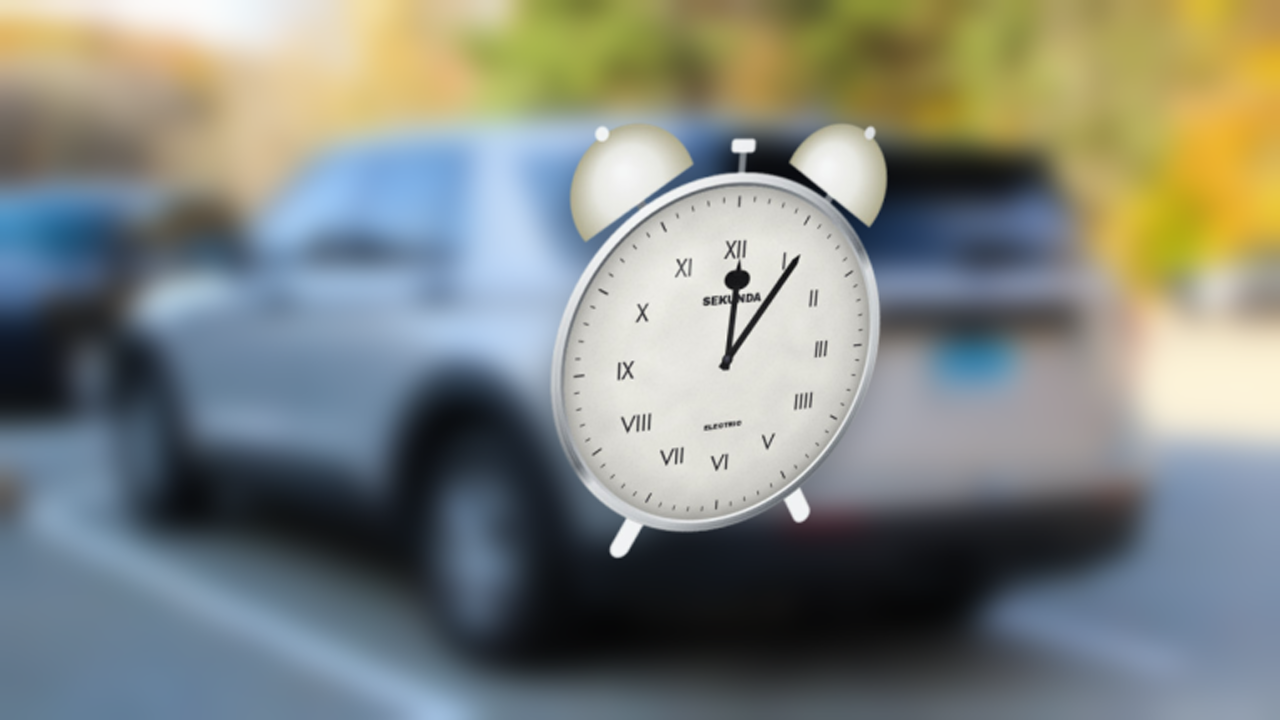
12 h 06 min
